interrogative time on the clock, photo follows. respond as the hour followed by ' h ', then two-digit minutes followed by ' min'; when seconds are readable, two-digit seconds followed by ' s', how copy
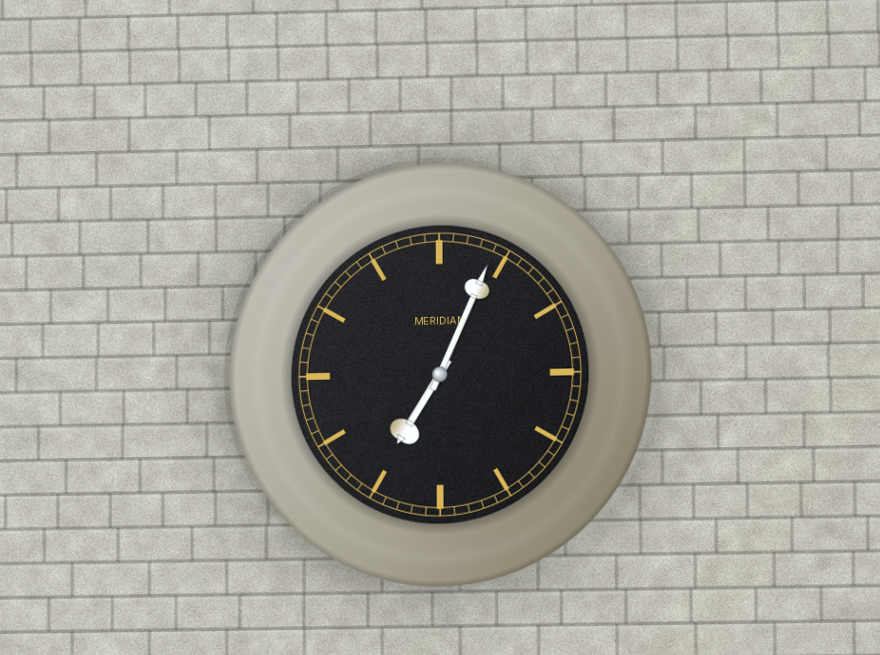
7 h 04 min
